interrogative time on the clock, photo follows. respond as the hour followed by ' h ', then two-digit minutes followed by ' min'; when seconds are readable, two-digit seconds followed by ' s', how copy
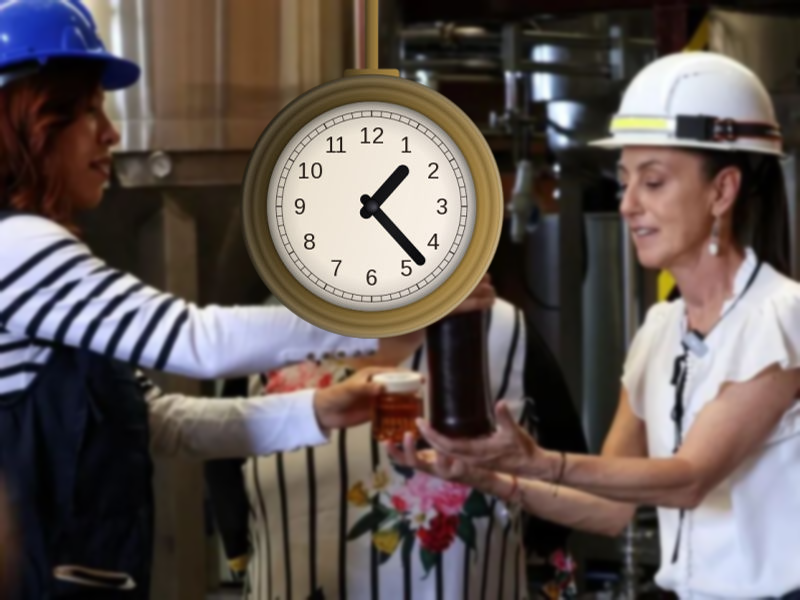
1 h 23 min
